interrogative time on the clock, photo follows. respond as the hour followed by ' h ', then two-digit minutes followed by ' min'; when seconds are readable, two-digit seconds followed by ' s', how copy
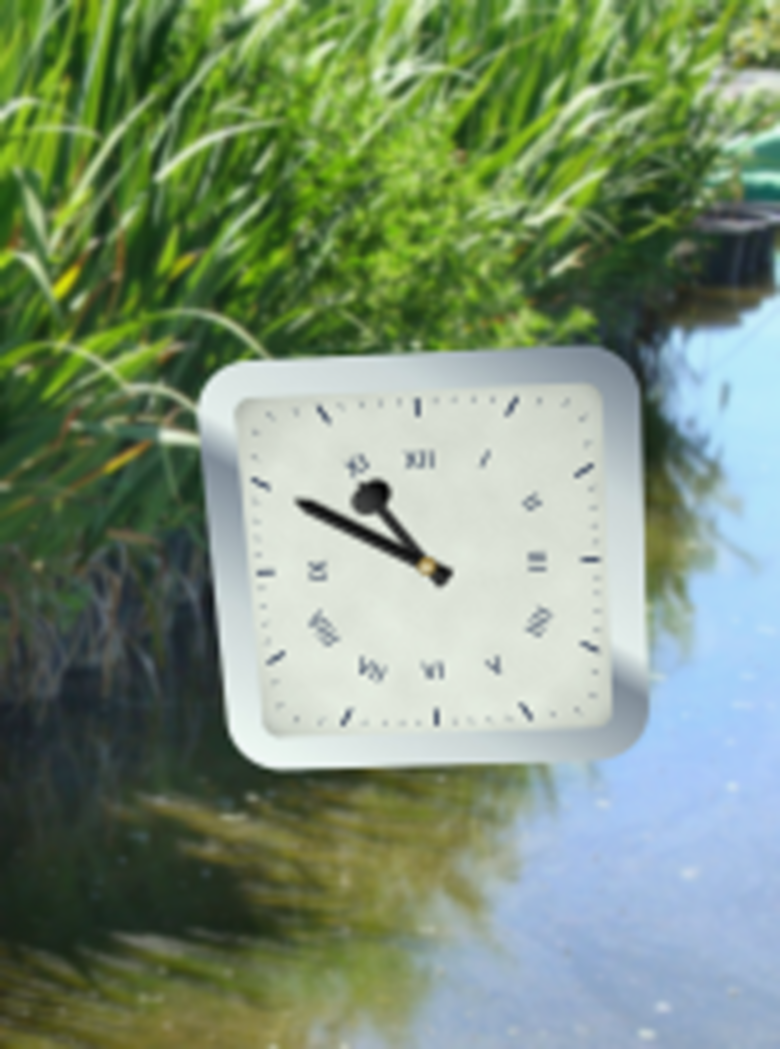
10 h 50 min
